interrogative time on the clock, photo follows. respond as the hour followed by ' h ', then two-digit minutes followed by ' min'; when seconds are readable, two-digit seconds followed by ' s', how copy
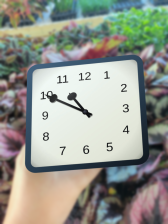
10 h 50 min
